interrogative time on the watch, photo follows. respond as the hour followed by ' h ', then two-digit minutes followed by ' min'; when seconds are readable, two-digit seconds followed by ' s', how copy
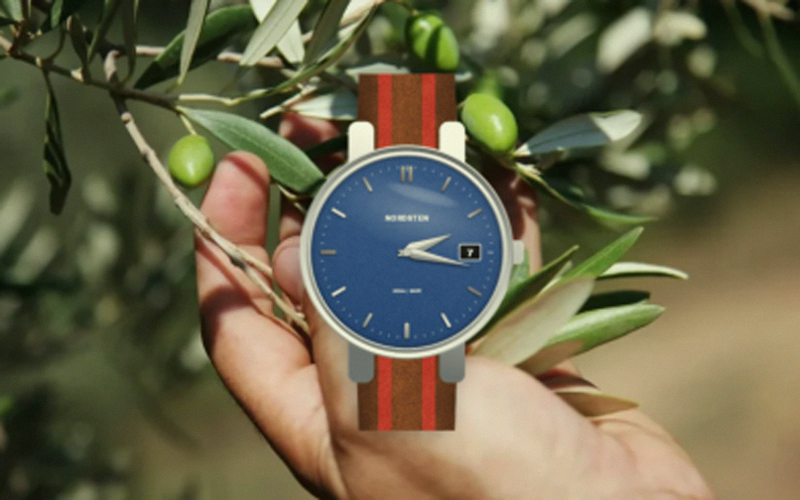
2 h 17 min
